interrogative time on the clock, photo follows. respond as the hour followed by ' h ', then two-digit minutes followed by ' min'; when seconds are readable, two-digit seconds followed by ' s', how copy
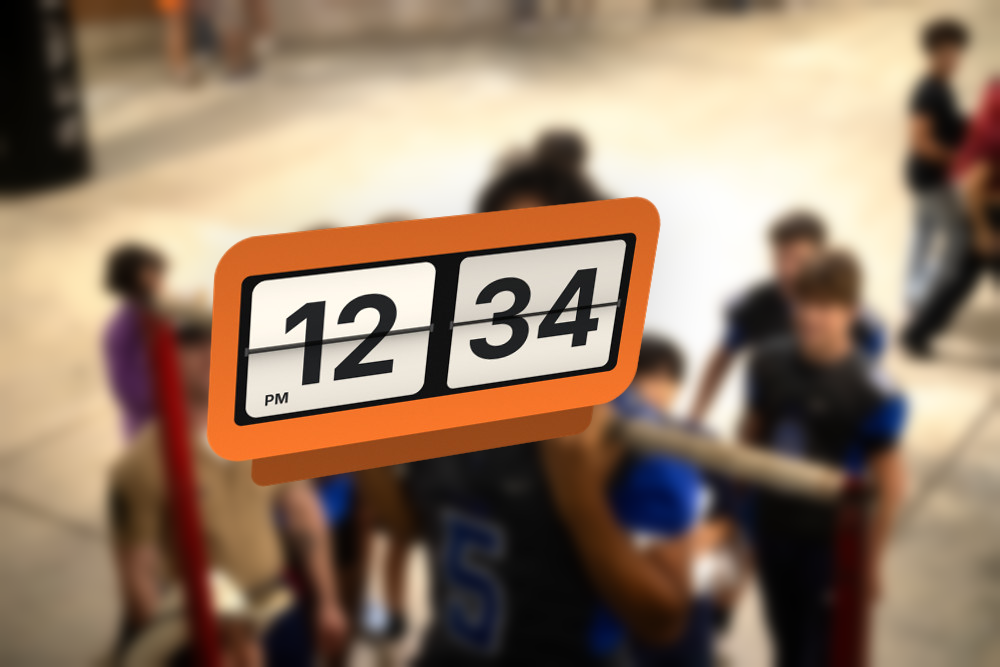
12 h 34 min
